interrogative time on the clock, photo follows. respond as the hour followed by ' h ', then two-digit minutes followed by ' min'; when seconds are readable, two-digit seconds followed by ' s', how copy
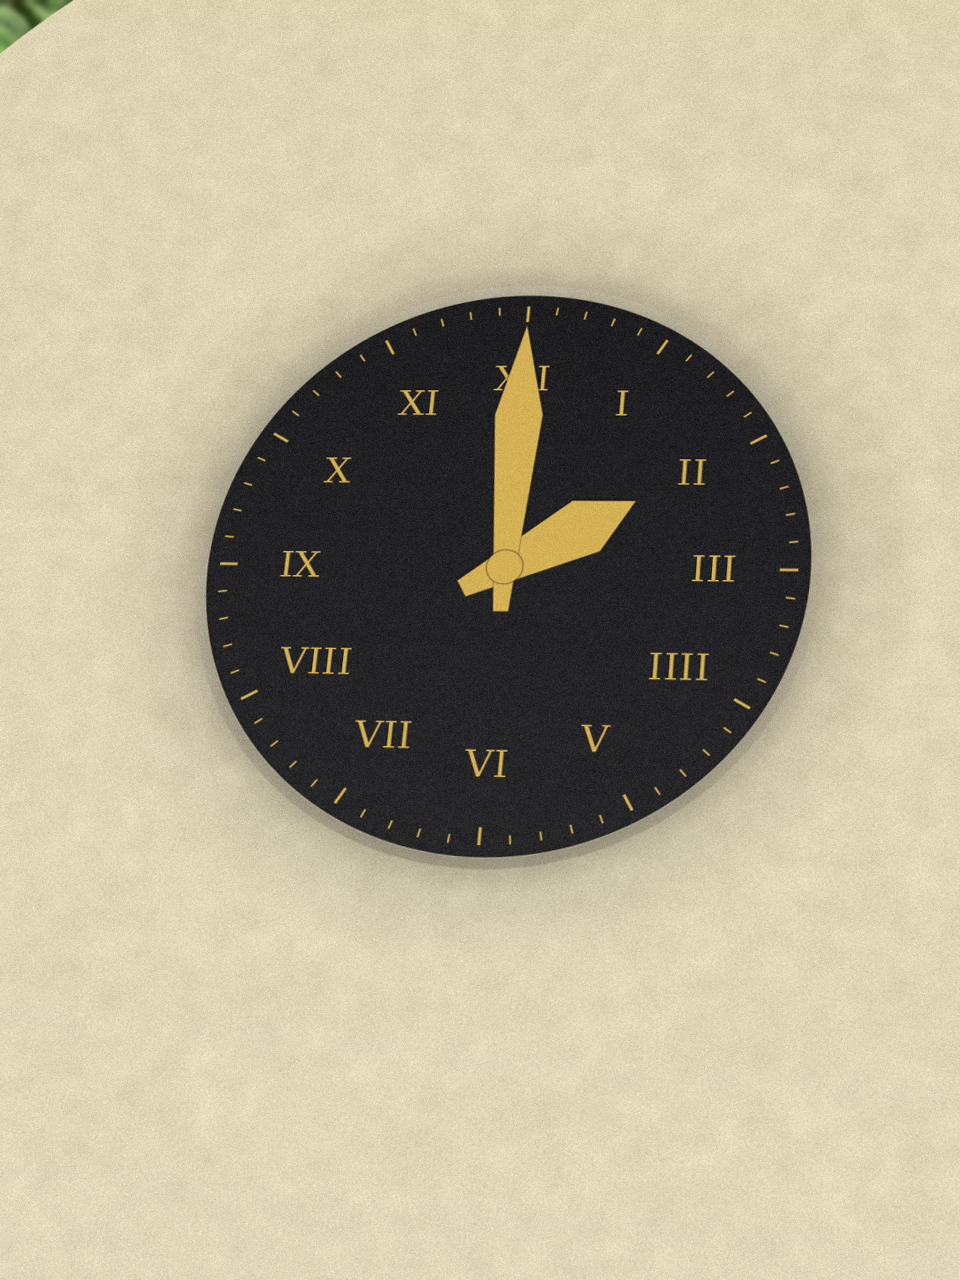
2 h 00 min
